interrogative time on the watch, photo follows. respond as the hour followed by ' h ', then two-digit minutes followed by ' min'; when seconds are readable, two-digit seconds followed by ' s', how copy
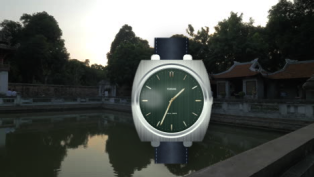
1 h 34 min
